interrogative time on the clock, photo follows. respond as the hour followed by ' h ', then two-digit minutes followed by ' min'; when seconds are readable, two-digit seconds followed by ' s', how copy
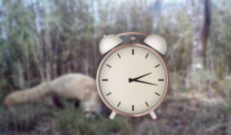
2 h 17 min
